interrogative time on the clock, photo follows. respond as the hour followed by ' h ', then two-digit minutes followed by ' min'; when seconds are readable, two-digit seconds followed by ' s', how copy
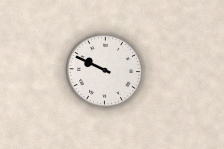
9 h 49 min
